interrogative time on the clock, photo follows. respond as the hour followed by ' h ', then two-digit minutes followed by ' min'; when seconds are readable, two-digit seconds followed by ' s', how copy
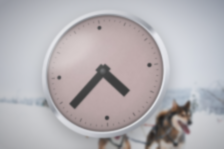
4 h 38 min
